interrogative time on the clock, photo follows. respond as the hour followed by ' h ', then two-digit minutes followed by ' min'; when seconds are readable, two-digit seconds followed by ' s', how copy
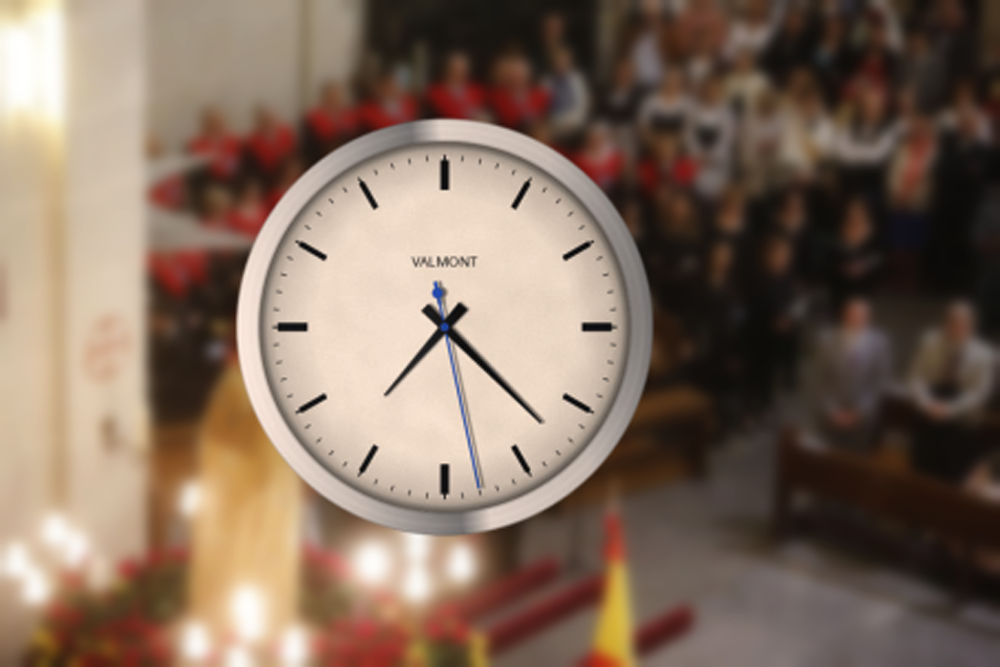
7 h 22 min 28 s
